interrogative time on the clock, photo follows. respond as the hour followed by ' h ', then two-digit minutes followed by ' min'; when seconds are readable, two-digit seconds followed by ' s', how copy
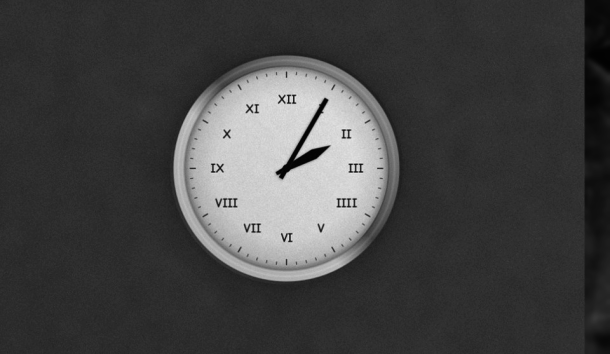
2 h 05 min
